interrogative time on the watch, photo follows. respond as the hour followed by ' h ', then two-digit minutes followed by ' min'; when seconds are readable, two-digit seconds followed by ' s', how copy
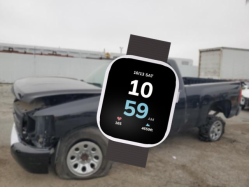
10 h 59 min
